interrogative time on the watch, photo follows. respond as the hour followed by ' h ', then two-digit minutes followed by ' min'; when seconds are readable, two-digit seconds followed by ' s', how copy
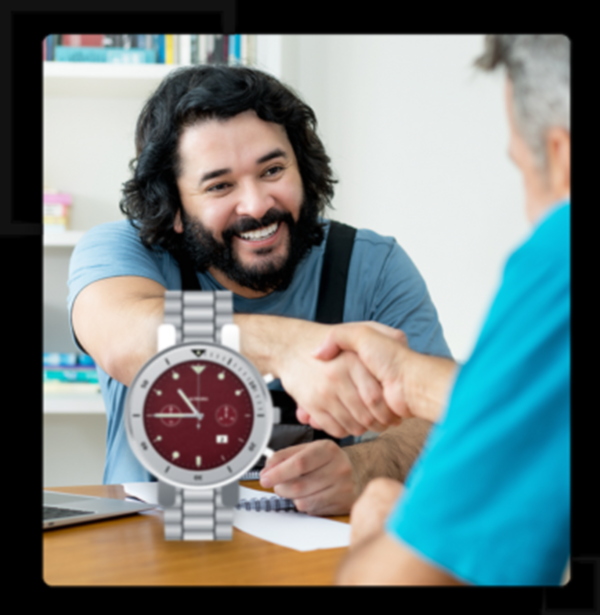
10 h 45 min
